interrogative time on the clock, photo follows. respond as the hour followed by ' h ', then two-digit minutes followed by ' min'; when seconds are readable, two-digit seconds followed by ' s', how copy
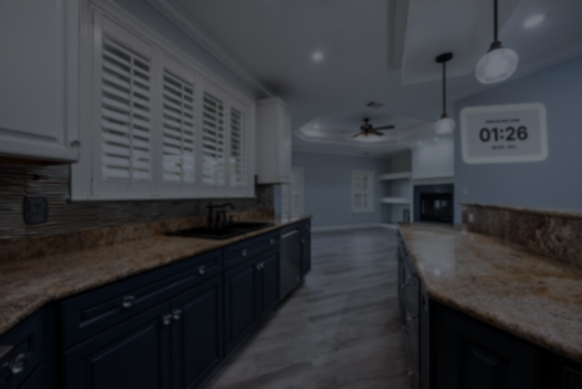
1 h 26 min
